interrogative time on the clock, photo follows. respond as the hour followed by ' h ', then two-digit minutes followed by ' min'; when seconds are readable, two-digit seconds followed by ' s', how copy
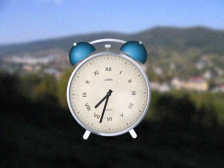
7 h 33 min
